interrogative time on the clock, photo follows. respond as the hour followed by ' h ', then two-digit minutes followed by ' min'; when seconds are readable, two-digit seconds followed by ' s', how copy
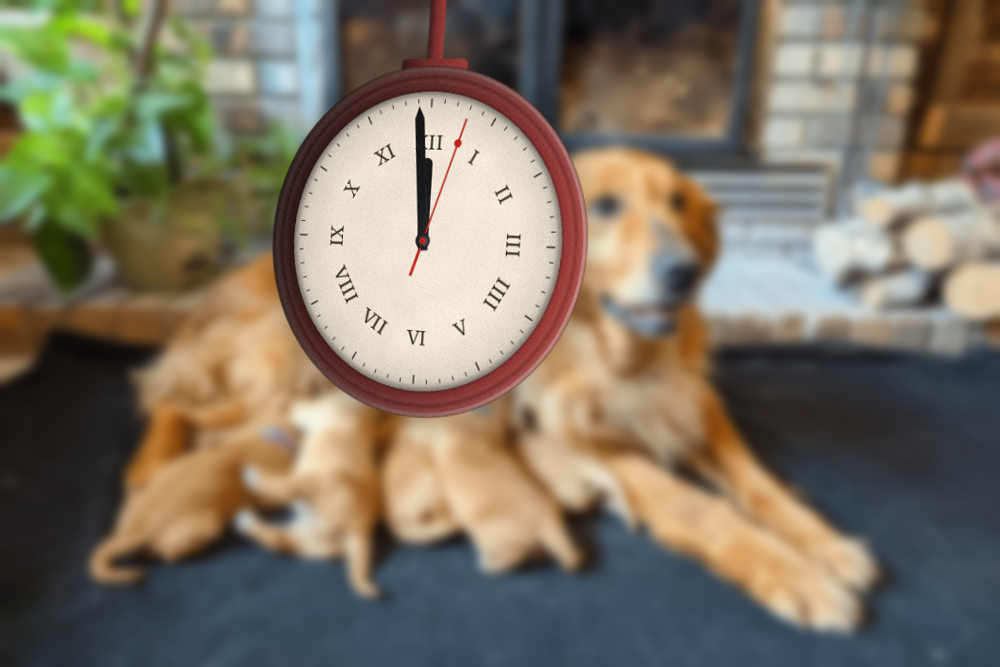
11 h 59 min 03 s
